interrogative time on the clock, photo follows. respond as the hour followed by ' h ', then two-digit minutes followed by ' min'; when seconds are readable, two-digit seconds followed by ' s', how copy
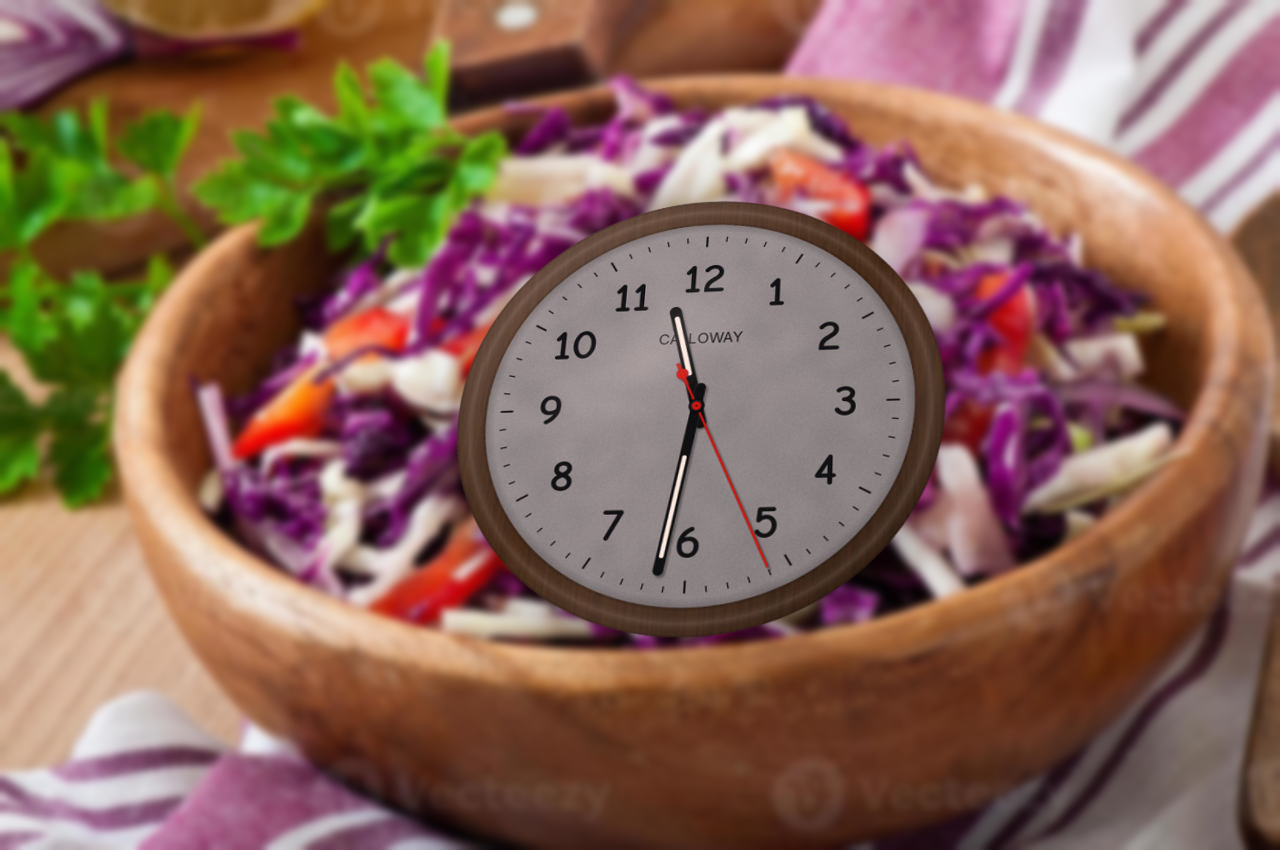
11 h 31 min 26 s
